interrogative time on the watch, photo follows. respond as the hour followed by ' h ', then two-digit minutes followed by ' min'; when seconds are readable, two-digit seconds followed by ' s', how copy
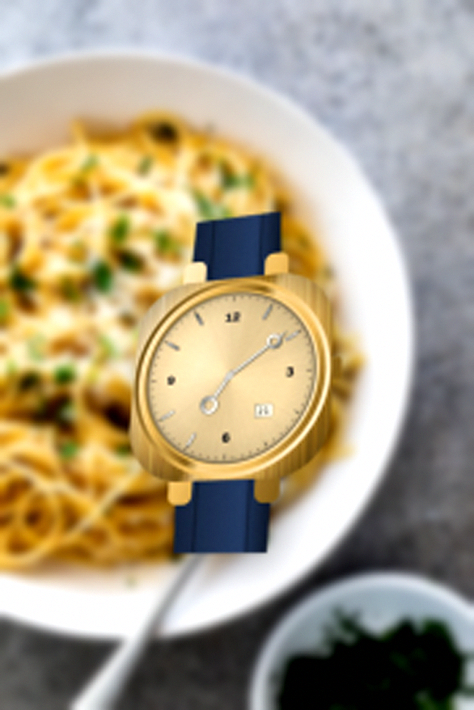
7 h 09 min
